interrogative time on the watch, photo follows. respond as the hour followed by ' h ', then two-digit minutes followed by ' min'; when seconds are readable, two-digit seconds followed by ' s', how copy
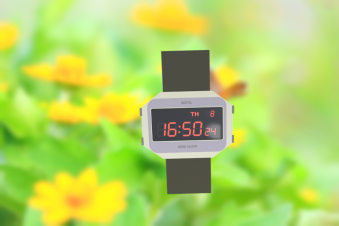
16 h 50 min 24 s
